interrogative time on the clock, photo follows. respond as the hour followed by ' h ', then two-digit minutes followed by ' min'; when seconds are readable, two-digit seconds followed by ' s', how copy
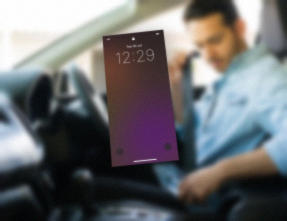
12 h 29 min
